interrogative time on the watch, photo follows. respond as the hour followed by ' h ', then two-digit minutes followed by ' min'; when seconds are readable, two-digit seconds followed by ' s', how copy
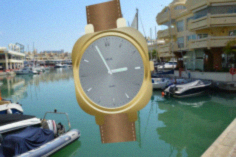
2 h 56 min
